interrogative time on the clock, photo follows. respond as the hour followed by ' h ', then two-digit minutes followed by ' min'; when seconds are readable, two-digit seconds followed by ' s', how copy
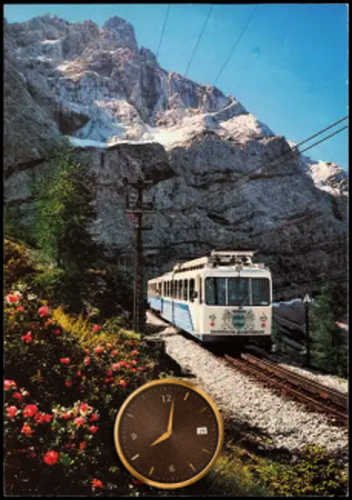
8 h 02 min
